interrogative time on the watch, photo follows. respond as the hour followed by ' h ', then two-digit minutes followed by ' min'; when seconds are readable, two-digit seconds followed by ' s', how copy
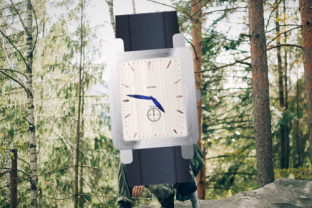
4 h 47 min
